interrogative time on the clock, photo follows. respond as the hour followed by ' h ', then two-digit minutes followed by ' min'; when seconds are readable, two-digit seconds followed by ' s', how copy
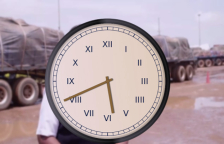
5 h 41 min
